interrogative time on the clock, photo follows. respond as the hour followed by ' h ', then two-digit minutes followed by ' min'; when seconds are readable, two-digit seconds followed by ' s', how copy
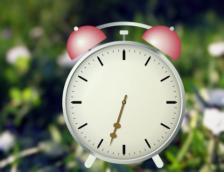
6 h 33 min
